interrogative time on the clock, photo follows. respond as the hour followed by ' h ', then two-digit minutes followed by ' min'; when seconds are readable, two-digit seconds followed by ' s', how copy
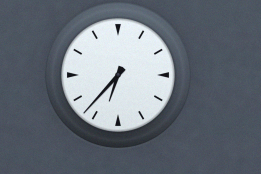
6 h 37 min
